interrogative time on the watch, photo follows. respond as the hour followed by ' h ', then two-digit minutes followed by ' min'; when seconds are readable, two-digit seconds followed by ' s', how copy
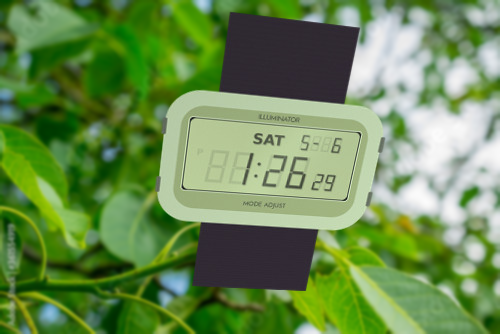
1 h 26 min 29 s
